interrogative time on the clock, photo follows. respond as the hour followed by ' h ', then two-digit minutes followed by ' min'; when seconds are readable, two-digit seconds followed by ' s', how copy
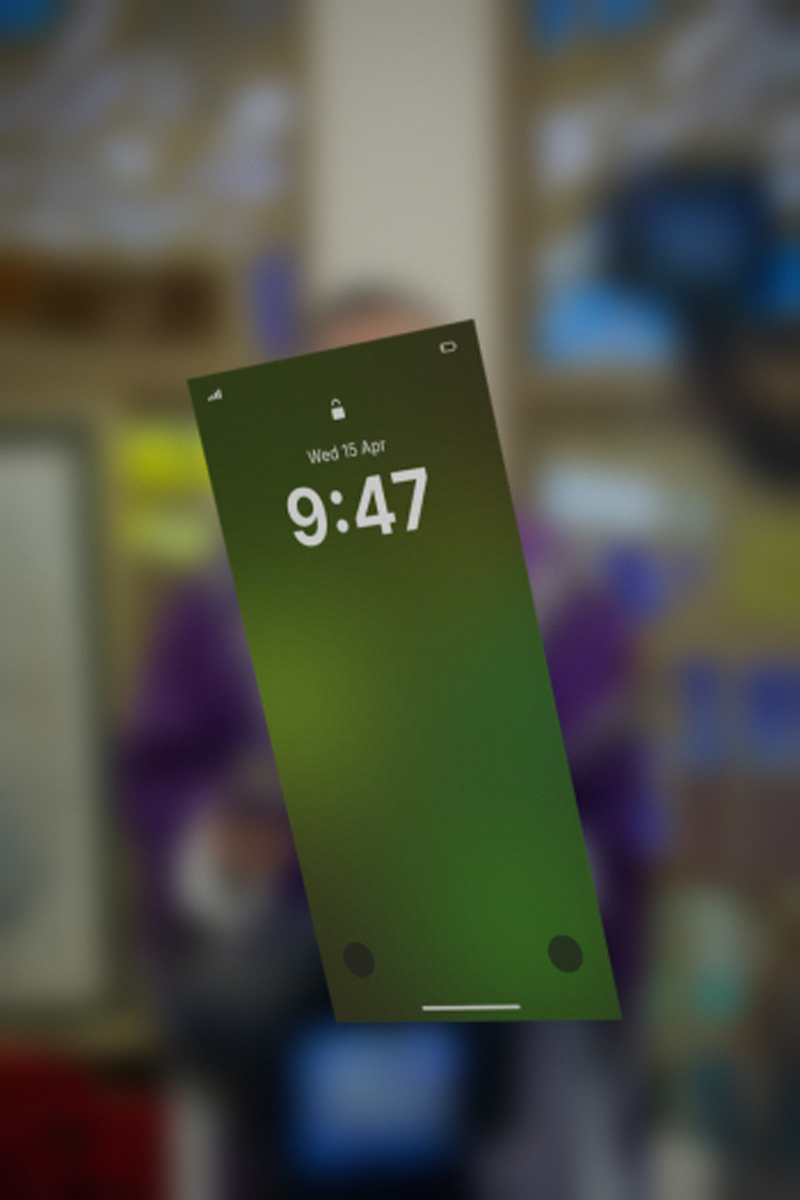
9 h 47 min
